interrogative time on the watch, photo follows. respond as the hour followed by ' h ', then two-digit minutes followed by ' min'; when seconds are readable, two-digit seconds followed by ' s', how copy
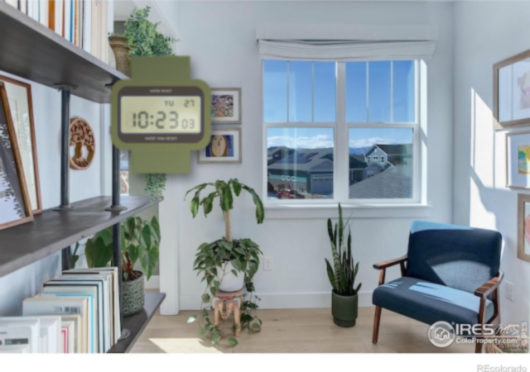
10 h 23 min
